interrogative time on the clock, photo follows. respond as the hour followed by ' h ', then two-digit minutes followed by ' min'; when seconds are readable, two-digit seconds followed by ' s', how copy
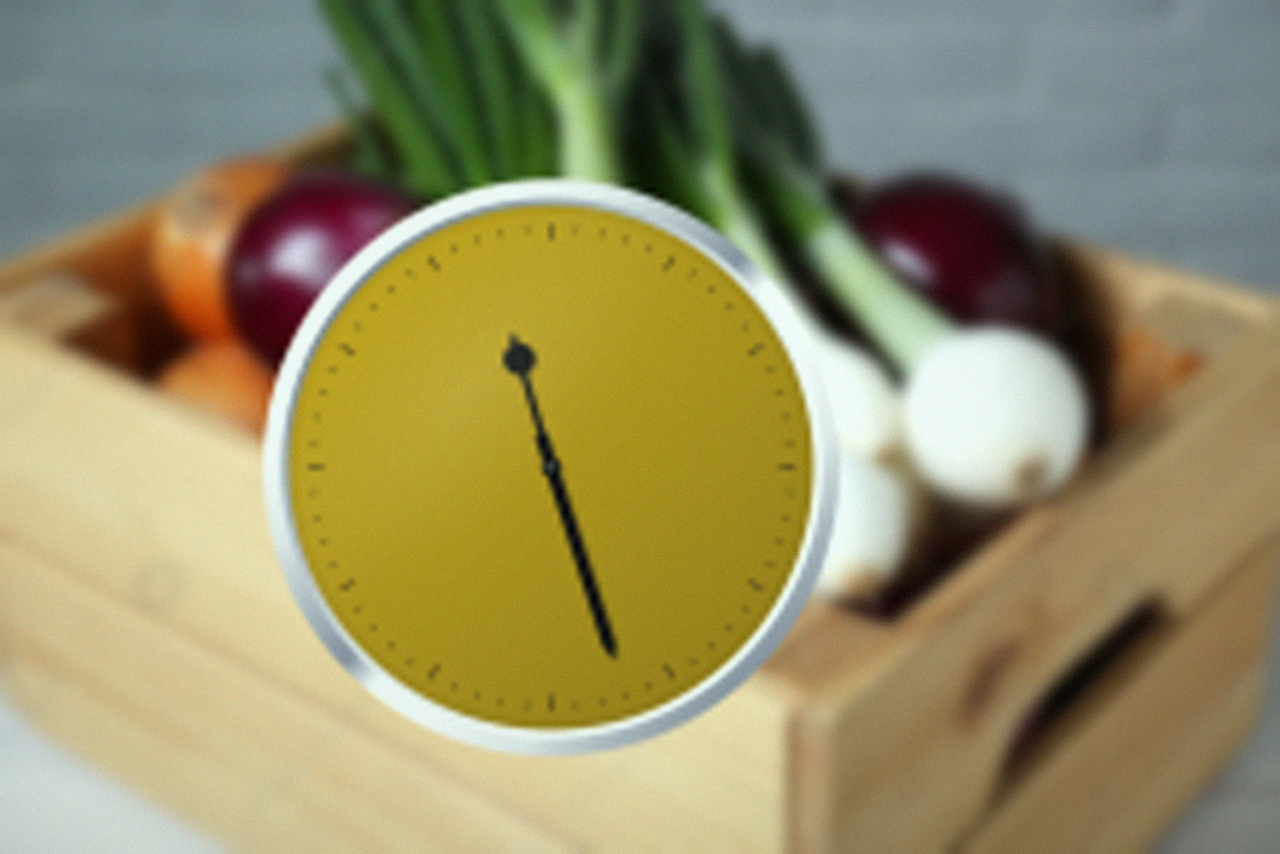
11 h 27 min
